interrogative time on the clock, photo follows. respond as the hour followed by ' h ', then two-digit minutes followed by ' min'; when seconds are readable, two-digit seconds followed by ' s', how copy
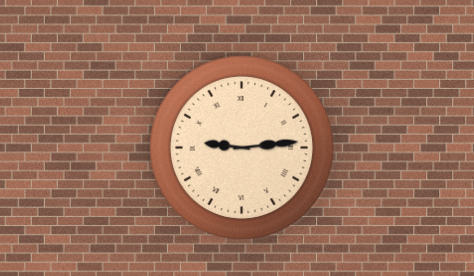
9 h 14 min
